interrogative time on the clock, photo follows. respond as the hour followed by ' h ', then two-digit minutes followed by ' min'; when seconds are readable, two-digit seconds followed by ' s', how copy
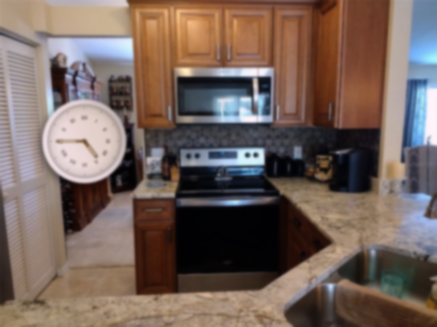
4 h 45 min
